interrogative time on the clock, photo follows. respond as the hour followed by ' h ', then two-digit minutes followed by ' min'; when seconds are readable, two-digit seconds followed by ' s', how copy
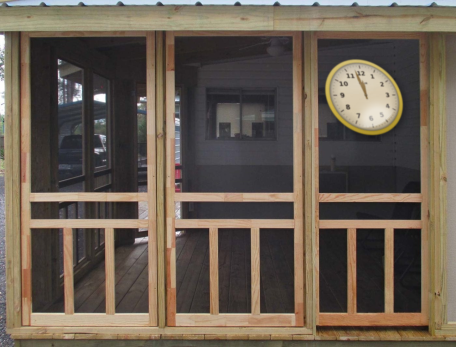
11 h 58 min
